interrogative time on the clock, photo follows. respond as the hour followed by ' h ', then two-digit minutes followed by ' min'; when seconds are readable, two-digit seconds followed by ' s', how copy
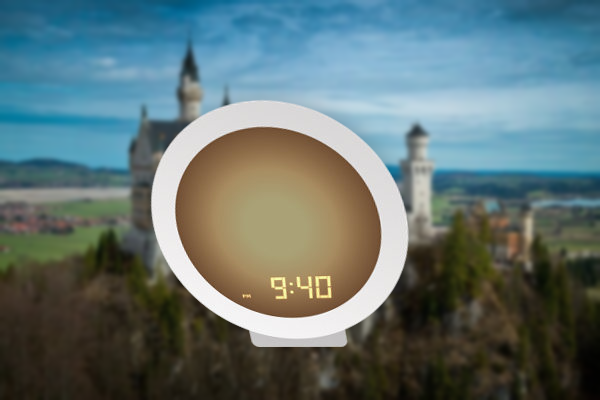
9 h 40 min
